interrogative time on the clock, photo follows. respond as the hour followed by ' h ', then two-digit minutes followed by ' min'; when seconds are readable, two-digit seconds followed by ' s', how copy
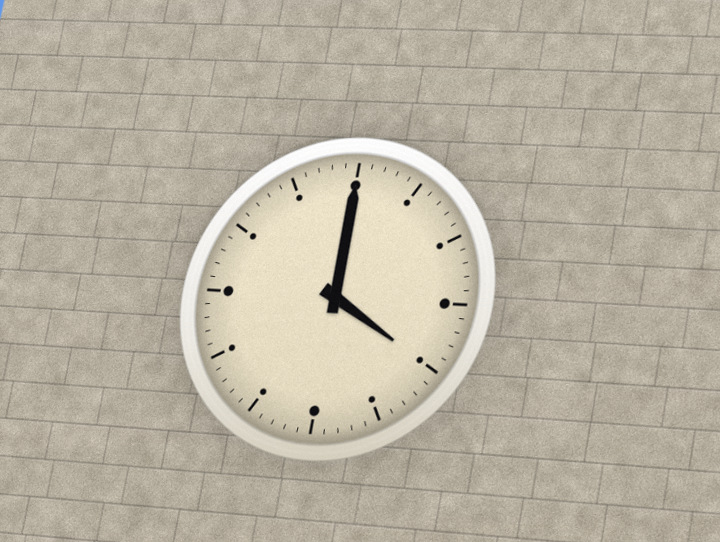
4 h 00 min
